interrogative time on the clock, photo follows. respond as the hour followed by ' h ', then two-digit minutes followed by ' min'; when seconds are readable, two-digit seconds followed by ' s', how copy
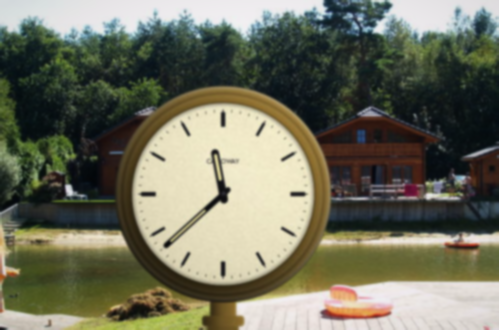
11 h 38 min
